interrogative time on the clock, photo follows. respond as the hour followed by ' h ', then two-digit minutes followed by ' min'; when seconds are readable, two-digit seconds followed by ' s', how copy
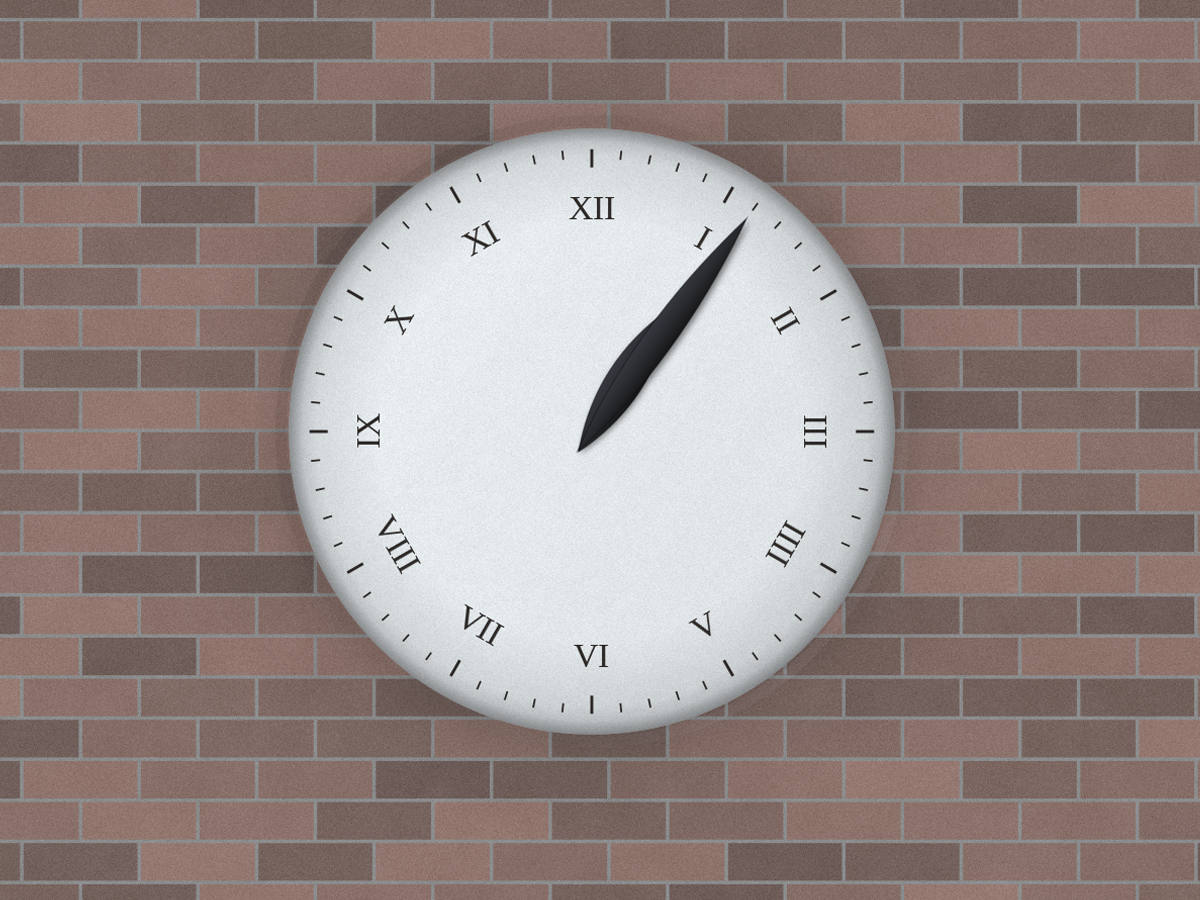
1 h 06 min
